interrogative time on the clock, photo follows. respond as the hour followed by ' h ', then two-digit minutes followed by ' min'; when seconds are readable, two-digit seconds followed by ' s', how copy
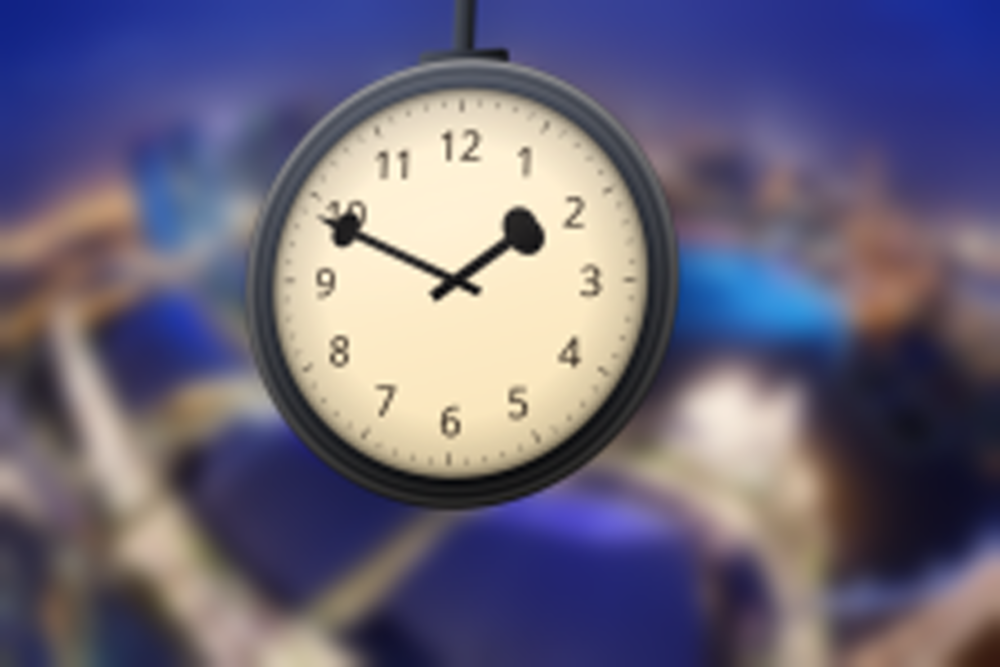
1 h 49 min
